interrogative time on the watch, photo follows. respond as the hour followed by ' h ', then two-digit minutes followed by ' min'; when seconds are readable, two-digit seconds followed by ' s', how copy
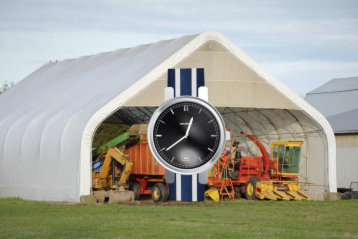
12 h 39 min
